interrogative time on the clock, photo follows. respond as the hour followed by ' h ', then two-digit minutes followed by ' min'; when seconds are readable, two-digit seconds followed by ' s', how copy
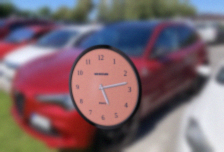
5 h 13 min
